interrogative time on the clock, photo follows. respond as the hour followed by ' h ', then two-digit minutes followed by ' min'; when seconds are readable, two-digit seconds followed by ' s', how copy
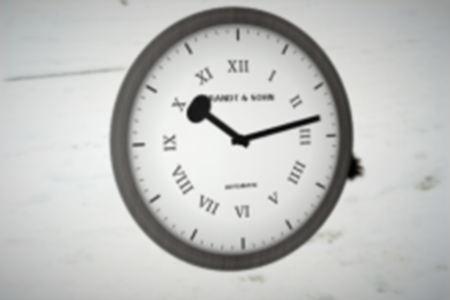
10 h 13 min
